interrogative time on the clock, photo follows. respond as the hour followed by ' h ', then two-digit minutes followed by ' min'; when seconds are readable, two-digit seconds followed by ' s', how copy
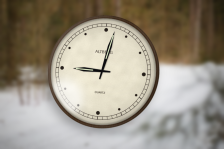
9 h 02 min
